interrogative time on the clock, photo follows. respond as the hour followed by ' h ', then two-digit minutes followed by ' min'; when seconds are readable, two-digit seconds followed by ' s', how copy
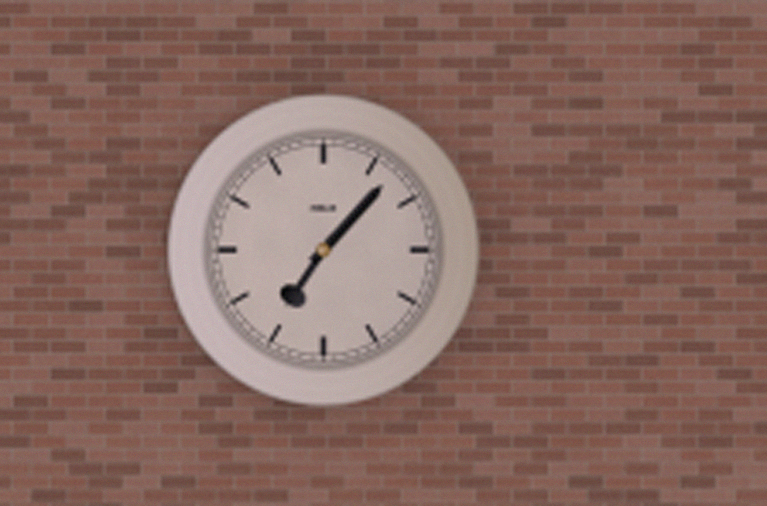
7 h 07 min
